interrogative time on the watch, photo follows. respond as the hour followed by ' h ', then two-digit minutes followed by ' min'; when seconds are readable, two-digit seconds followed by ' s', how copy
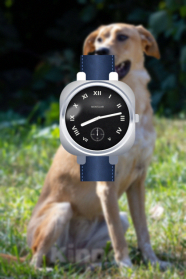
8 h 13 min
